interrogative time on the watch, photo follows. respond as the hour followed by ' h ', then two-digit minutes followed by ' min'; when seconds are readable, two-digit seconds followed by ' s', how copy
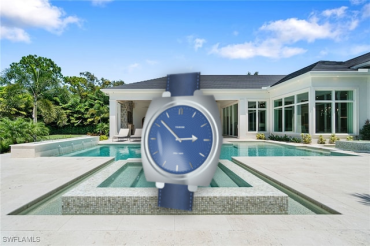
2 h 52 min
